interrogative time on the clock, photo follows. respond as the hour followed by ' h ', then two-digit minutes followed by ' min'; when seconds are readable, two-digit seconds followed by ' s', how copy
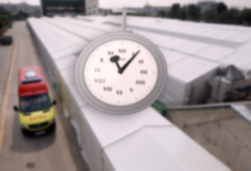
11 h 06 min
